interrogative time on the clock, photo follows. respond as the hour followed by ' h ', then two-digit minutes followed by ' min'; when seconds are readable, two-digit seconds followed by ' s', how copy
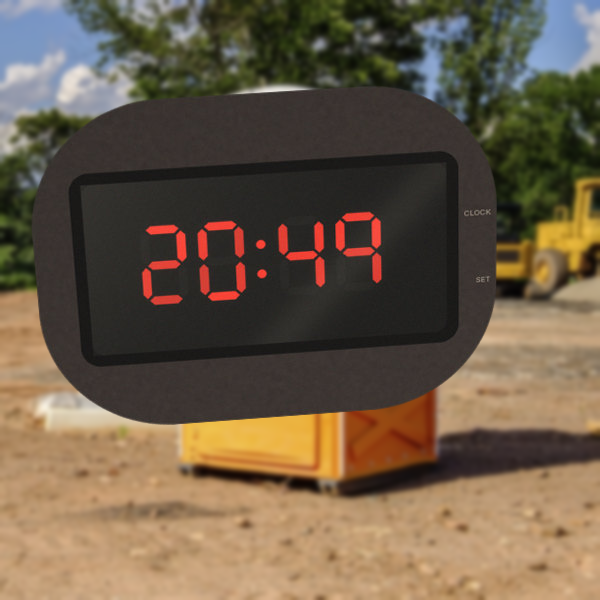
20 h 49 min
